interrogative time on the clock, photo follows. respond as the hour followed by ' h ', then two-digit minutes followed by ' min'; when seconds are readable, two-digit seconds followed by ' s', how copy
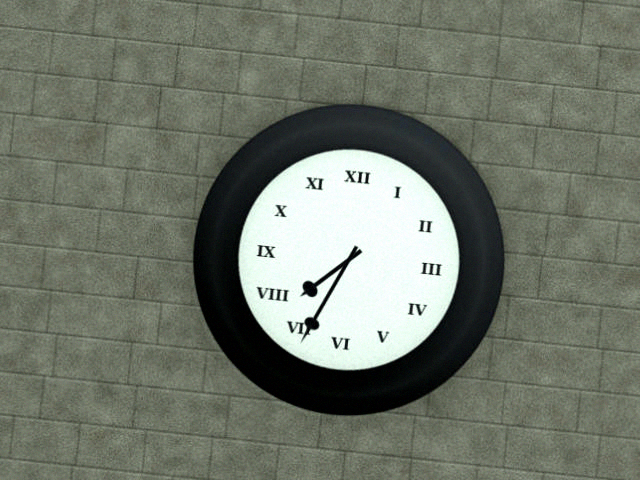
7 h 34 min
